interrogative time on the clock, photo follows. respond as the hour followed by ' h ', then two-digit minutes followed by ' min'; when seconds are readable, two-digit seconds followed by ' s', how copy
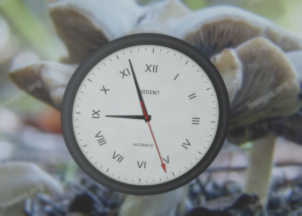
8 h 56 min 26 s
